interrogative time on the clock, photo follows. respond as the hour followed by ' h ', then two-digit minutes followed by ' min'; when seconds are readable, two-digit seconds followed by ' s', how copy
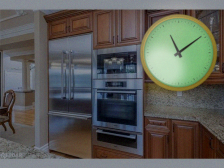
11 h 09 min
